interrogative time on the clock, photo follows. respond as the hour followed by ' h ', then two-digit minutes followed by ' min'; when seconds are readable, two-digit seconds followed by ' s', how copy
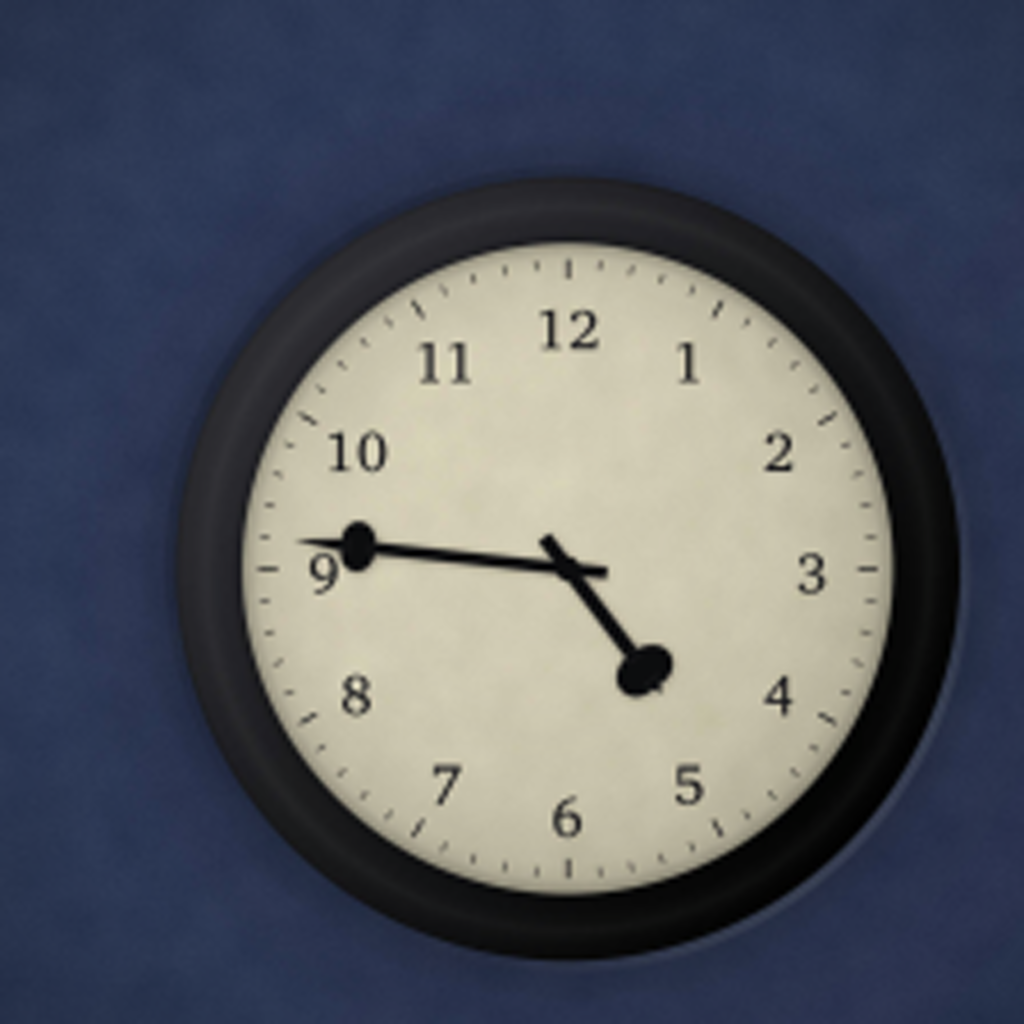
4 h 46 min
